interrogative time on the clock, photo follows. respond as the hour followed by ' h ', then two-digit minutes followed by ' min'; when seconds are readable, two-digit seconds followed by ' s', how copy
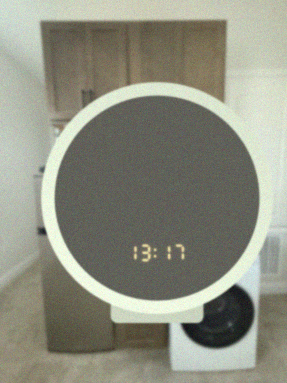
13 h 17 min
